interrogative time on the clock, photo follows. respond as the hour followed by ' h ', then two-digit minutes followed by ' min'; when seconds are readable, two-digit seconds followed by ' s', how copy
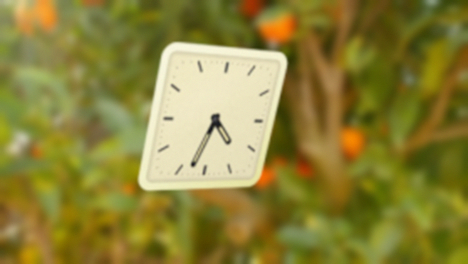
4 h 33 min
